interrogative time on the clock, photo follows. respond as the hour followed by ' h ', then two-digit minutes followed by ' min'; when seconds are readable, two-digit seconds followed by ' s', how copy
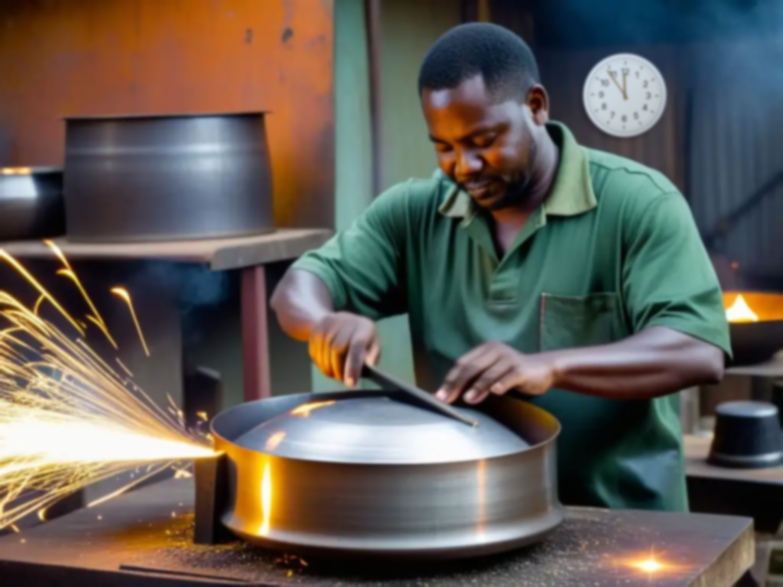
11 h 54 min
